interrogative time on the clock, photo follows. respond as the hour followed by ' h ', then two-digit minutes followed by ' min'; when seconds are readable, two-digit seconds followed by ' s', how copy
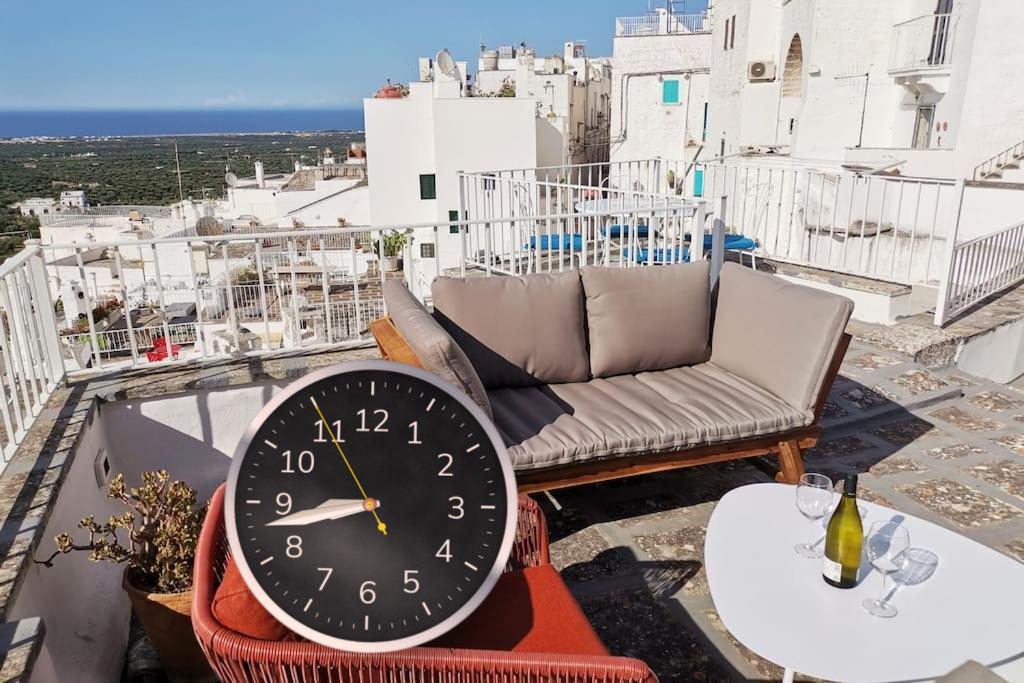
8 h 42 min 55 s
